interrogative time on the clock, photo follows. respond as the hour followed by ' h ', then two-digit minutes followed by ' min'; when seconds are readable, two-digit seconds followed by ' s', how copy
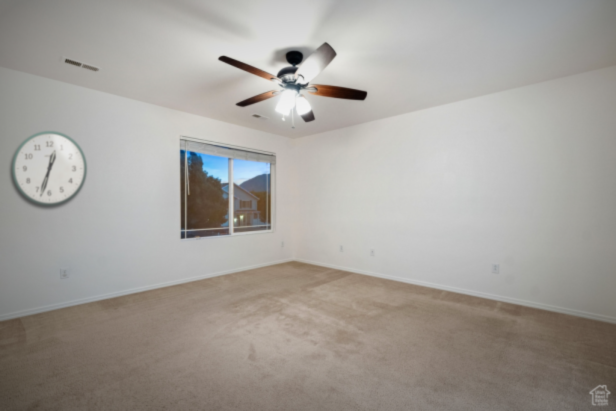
12 h 33 min
